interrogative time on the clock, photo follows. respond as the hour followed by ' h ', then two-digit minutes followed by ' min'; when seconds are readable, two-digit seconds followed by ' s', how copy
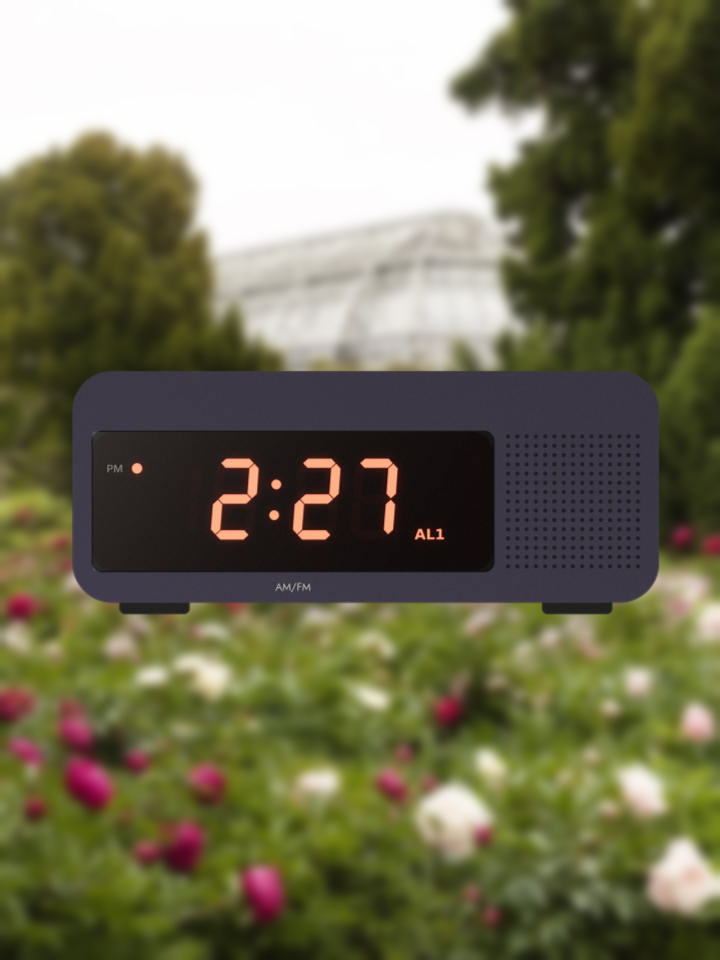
2 h 27 min
